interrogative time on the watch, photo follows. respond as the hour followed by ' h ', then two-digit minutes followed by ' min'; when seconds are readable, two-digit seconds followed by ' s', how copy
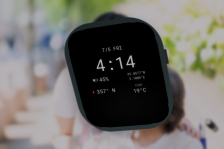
4 h 14 min
